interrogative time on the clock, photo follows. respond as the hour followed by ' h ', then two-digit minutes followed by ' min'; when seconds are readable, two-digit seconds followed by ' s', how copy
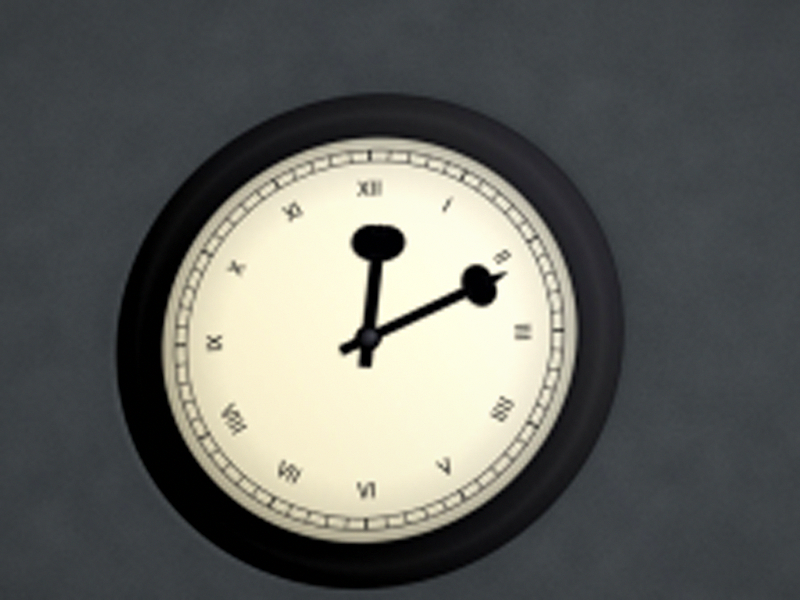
12 h 11 min
